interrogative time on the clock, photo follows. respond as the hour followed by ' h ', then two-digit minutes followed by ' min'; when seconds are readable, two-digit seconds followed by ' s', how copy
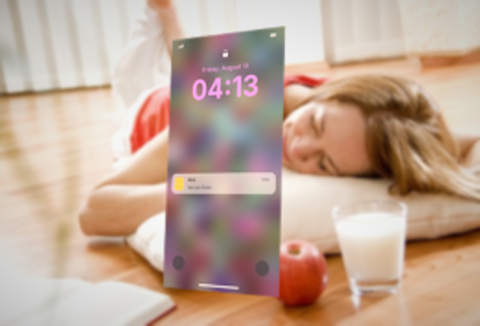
4 h 13 min
